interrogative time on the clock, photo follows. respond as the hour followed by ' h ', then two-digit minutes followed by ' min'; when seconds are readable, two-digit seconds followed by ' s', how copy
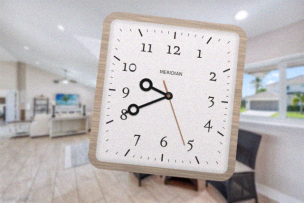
9 h 40 min 26 s
